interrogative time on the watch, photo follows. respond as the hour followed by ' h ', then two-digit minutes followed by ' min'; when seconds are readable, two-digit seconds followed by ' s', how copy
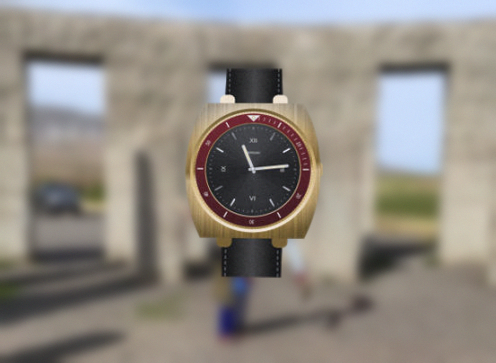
11 h 14 min
